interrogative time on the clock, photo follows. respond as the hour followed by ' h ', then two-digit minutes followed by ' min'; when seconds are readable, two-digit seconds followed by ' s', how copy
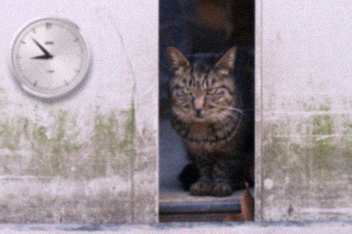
8 h 53 min
